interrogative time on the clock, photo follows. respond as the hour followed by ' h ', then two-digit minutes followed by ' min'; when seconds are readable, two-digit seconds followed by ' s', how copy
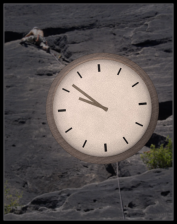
9 h 52 min
